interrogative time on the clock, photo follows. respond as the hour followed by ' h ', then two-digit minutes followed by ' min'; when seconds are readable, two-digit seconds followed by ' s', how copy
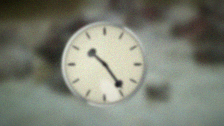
10 h 24 min
